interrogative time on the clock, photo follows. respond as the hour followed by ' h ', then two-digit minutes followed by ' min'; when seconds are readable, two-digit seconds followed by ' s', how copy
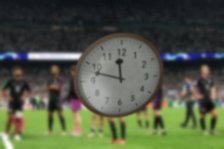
11 h 48 min
